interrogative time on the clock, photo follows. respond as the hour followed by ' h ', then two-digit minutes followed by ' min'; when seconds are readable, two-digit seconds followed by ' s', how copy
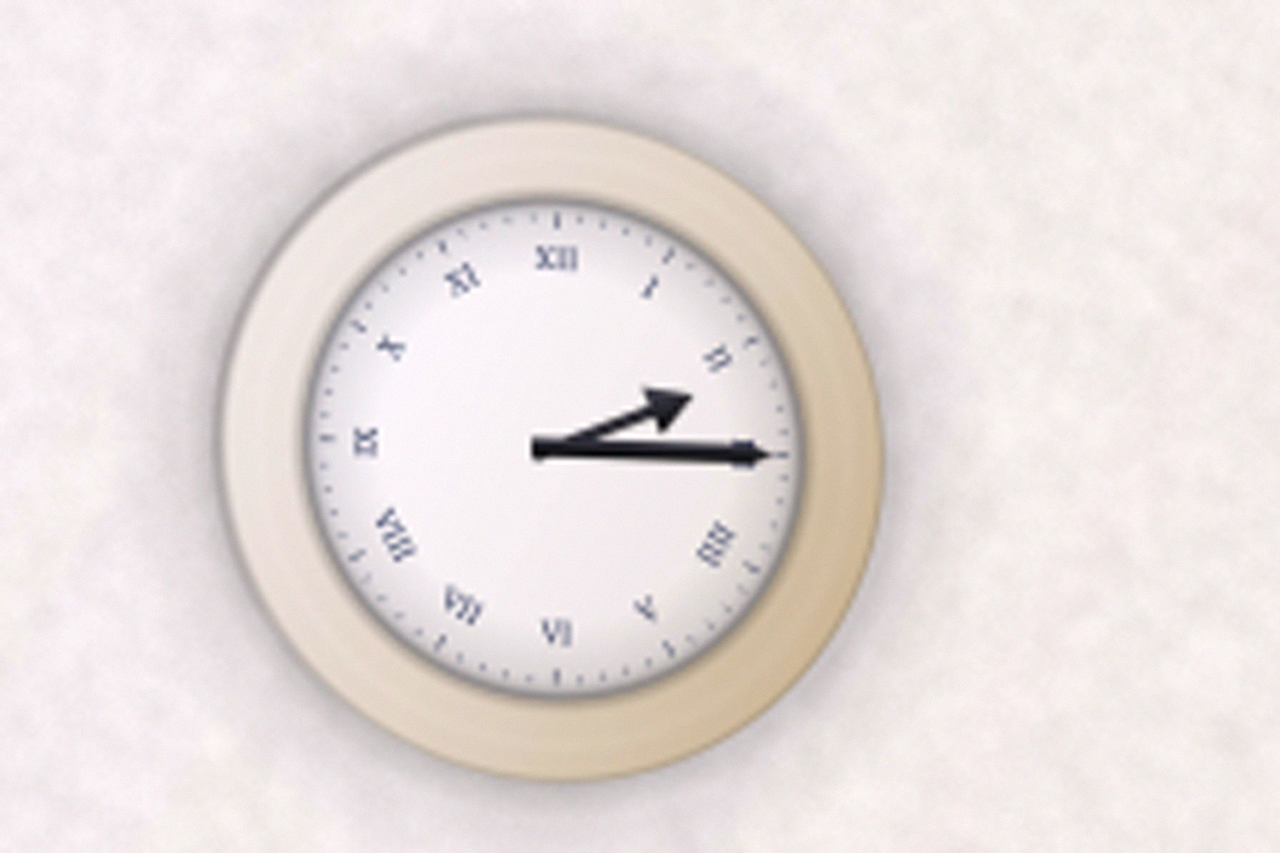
2 h 15 min
